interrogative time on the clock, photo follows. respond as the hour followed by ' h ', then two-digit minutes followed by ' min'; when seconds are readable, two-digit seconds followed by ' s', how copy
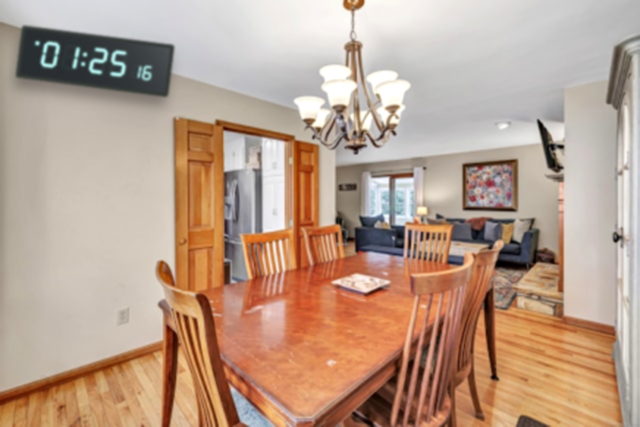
1 h 25 min 16 s
